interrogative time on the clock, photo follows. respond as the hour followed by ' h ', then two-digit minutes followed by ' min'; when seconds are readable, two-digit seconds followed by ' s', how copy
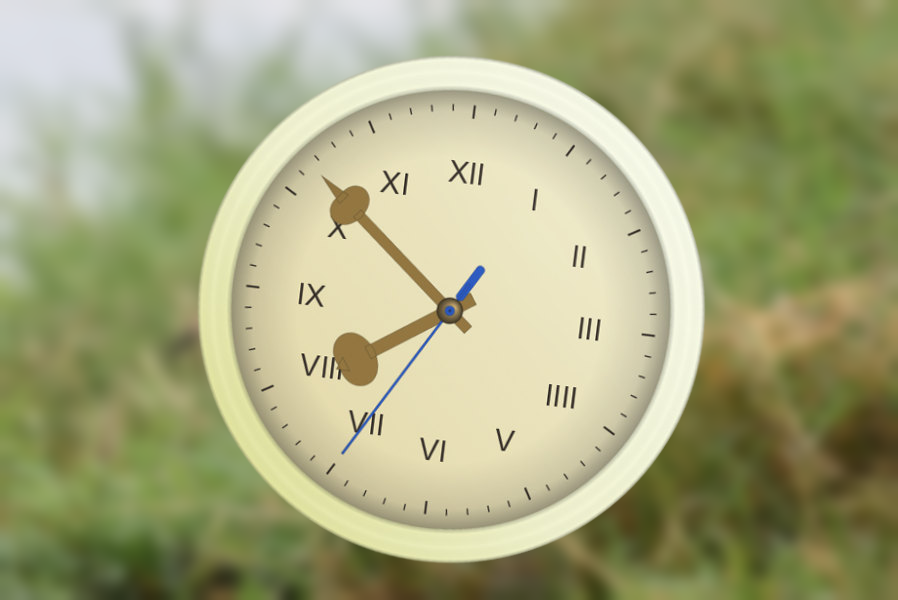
7 h 51 min 35 s
